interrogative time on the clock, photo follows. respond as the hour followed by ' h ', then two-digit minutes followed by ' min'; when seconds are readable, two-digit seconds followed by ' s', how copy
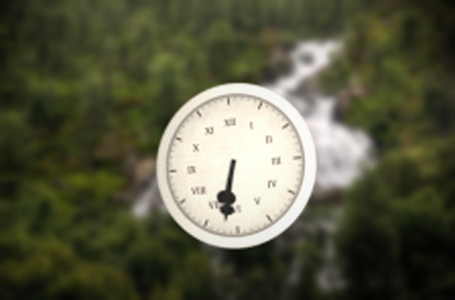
6 h 32 min
